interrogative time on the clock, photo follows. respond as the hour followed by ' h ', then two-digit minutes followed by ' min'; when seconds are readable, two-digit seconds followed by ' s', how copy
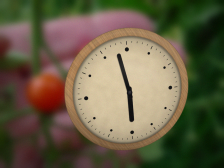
5 h 58 min
